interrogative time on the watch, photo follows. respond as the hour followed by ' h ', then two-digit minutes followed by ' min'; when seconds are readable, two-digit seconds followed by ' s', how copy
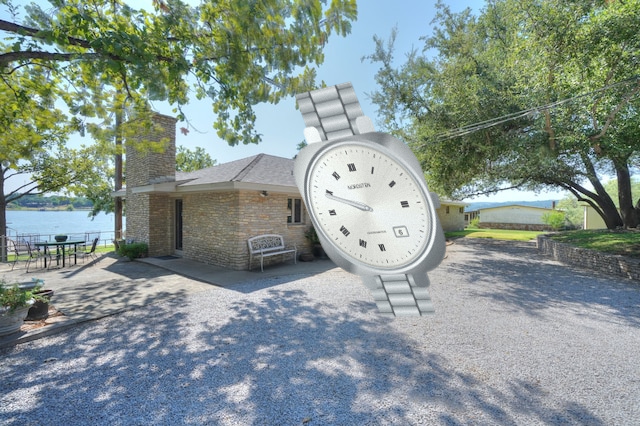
9 h 49 min
